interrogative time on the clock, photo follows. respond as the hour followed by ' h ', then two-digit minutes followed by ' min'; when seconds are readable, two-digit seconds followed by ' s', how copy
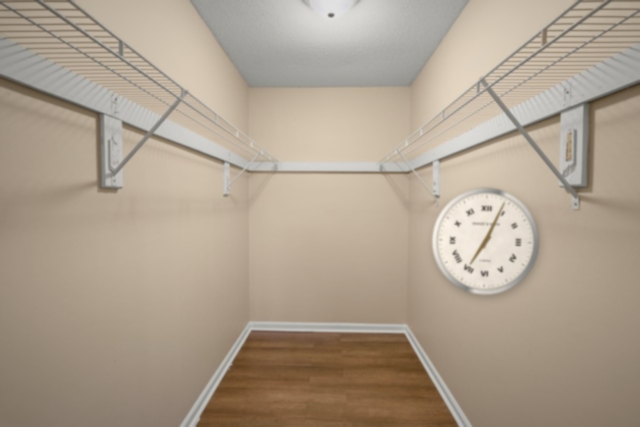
7 h 04 min
